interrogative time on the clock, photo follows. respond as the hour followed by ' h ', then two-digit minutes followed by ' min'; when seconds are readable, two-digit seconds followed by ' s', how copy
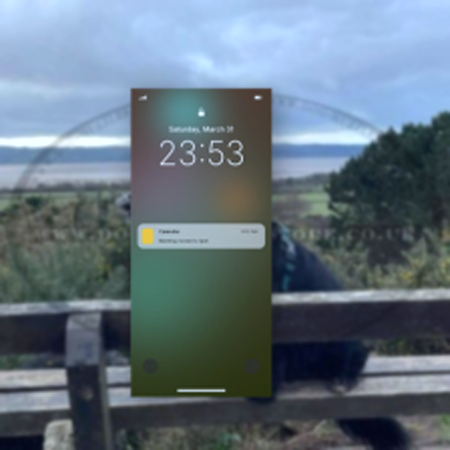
23 h 53 min
